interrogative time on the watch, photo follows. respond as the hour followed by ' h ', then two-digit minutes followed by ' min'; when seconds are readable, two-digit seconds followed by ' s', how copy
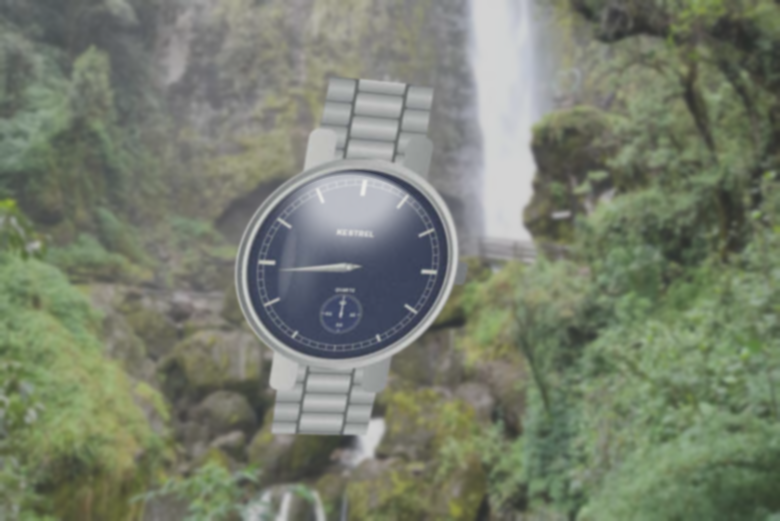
8 h 44 min
